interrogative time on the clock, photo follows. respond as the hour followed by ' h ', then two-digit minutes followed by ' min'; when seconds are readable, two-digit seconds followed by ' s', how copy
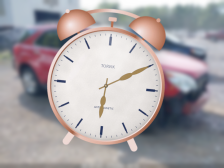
6 h 10 min
